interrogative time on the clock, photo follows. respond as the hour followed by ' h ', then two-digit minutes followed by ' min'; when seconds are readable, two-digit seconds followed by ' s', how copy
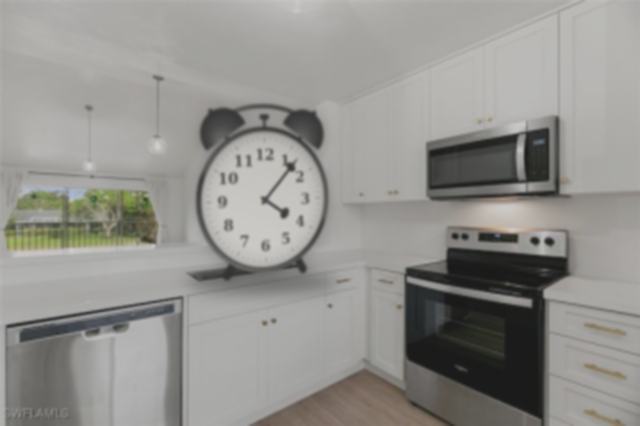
4 h 07 min
